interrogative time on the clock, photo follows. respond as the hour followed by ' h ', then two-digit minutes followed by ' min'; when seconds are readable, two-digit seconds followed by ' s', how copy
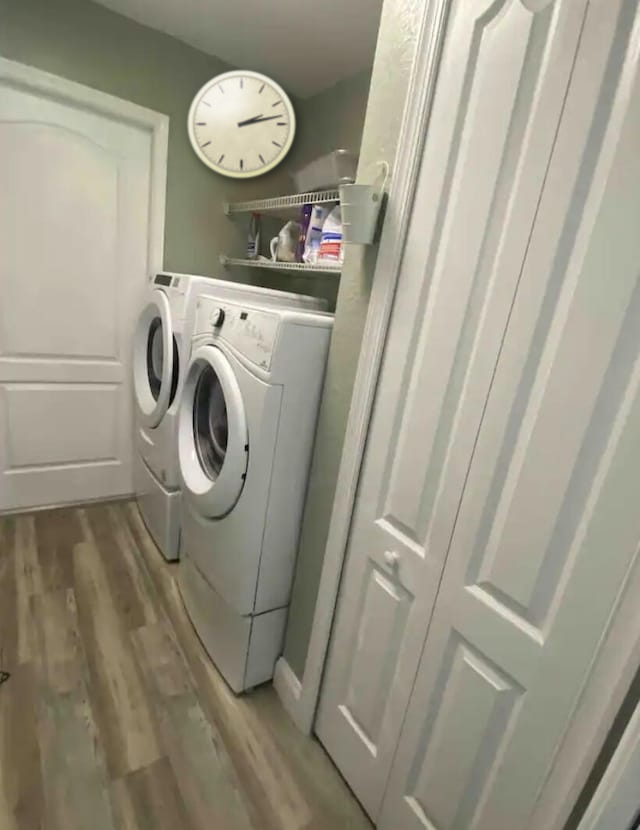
2 h 13 min
